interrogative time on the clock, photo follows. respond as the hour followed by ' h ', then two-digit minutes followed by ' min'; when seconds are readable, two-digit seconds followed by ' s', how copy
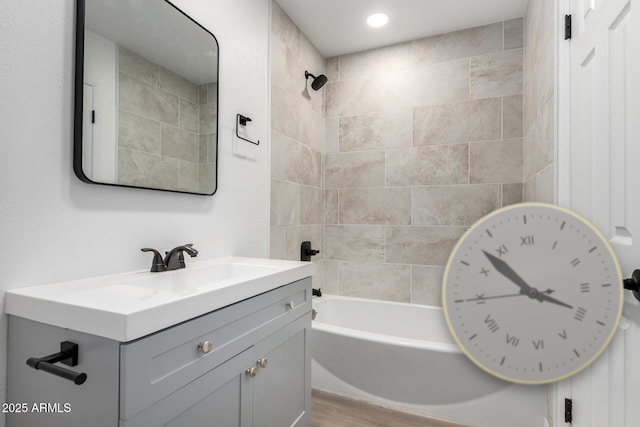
3 h 52 min 45 s
